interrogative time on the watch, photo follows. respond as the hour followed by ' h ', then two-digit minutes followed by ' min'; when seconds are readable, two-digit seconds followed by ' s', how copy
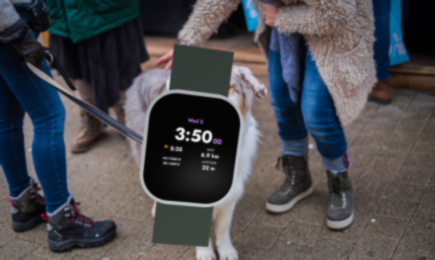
3 h 50 min
